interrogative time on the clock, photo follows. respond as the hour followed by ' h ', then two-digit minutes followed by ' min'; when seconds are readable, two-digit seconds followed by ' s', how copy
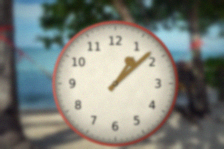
1 h 08 min
